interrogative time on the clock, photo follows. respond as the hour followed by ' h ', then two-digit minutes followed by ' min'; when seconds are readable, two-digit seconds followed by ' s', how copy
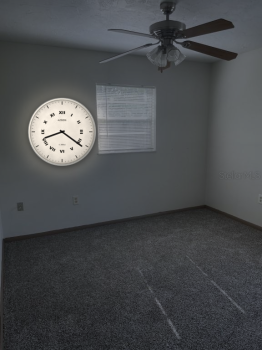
8 h 21 min
